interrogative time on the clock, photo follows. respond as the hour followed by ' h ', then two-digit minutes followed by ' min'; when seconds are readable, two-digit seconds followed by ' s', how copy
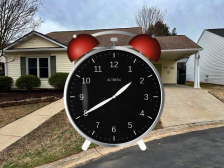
1 h 40 min
